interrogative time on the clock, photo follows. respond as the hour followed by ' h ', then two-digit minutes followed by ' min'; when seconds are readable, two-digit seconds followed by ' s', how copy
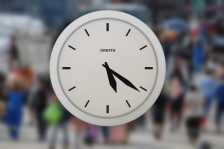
5 h 21 min
